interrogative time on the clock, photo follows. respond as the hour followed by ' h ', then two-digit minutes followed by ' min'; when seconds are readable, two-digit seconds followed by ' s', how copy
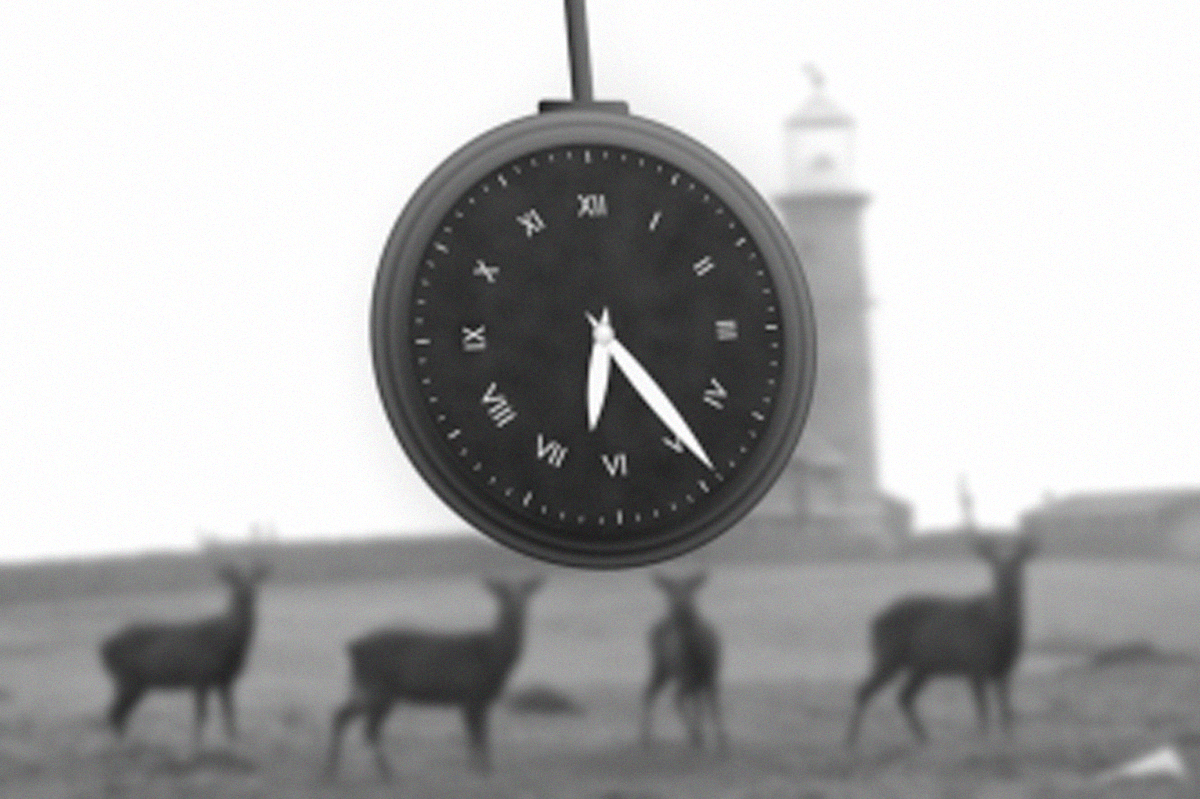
6 h 24 min
